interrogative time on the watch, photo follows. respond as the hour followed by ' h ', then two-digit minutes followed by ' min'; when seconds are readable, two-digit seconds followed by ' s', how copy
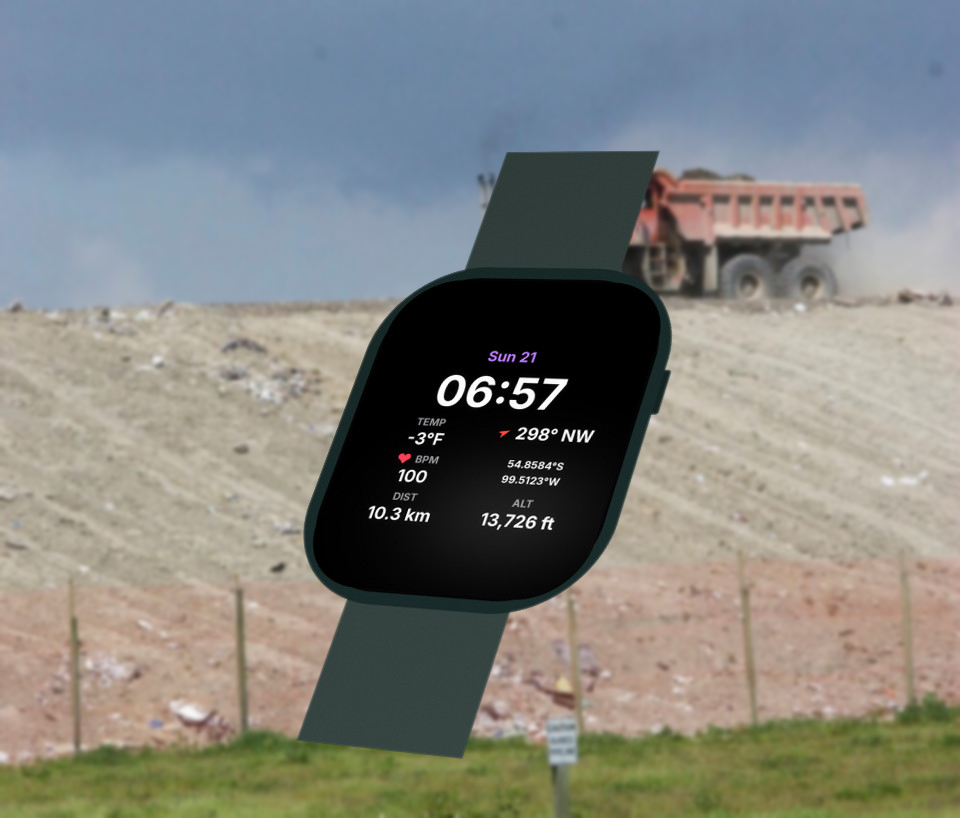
6 h 57 min
